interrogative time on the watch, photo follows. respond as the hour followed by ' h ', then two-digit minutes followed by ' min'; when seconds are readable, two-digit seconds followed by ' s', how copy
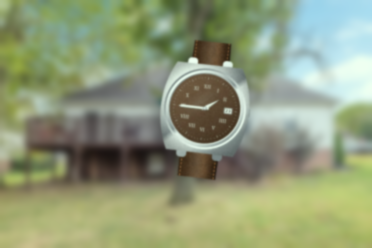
1 h 45 min
